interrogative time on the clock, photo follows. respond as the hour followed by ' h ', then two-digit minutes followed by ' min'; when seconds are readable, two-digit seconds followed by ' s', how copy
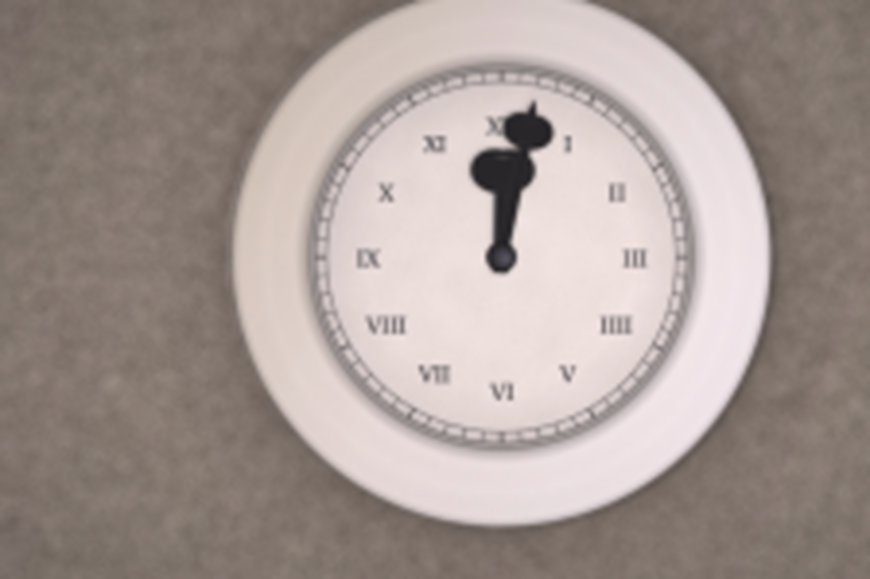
12 h 02 min
